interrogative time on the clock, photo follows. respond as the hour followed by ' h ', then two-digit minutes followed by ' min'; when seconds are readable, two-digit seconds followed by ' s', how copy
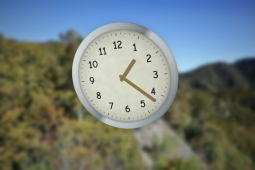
1 h 22 min
